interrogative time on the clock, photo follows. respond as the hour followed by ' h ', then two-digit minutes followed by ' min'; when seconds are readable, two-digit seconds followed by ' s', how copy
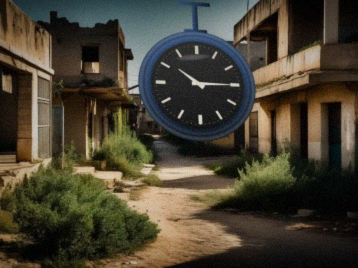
10 h 15 min
